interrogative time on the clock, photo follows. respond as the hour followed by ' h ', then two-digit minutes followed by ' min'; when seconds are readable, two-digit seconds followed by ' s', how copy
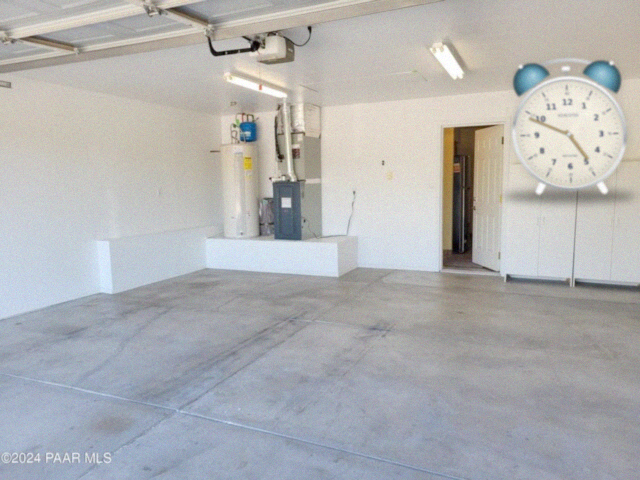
4 h 49 min
